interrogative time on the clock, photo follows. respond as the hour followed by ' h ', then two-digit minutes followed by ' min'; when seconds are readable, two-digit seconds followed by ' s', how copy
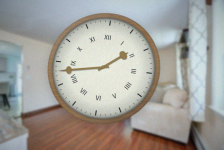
1 h 43 min
